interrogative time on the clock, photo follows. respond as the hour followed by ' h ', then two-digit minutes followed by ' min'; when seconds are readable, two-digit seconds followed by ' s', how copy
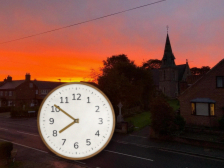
7 h 51 min
